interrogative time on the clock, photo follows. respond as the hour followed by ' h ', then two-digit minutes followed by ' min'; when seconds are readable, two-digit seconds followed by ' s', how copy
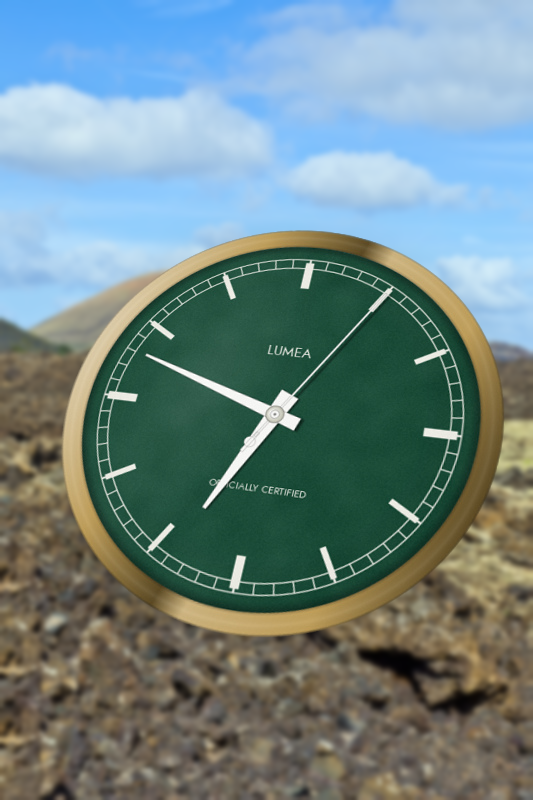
6 h 48 min 05 s
